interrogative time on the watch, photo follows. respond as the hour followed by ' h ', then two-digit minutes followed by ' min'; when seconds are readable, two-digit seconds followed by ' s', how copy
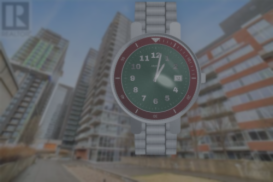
1 h 02 min
